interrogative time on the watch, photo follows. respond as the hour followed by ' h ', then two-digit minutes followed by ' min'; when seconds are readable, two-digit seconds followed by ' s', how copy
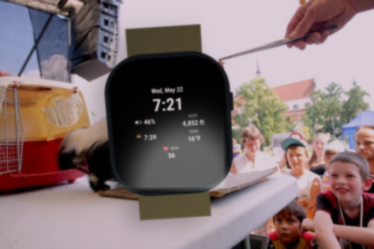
7 h 21 min
